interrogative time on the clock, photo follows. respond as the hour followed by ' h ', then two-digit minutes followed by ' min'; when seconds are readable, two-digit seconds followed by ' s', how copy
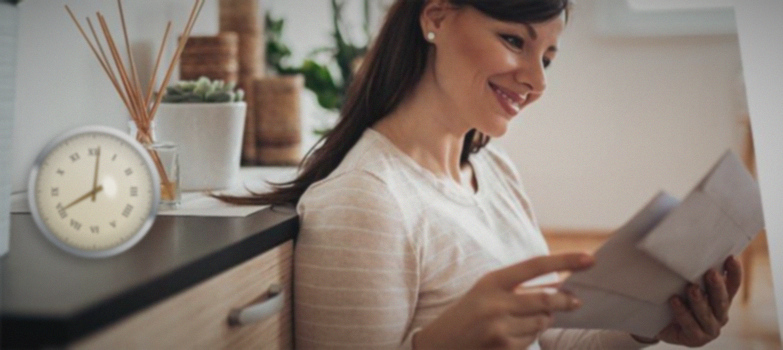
8 h 01 min
